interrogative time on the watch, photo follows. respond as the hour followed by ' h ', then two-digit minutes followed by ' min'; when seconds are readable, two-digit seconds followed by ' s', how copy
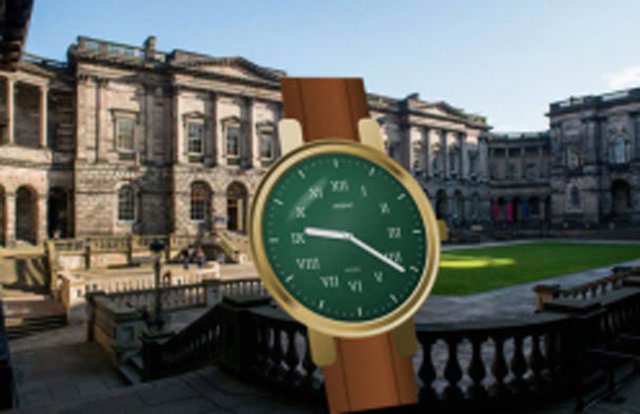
9 h 21 min
